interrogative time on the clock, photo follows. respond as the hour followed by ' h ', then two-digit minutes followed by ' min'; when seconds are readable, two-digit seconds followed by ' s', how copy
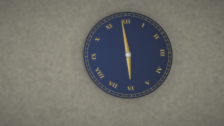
5 h 59 min
